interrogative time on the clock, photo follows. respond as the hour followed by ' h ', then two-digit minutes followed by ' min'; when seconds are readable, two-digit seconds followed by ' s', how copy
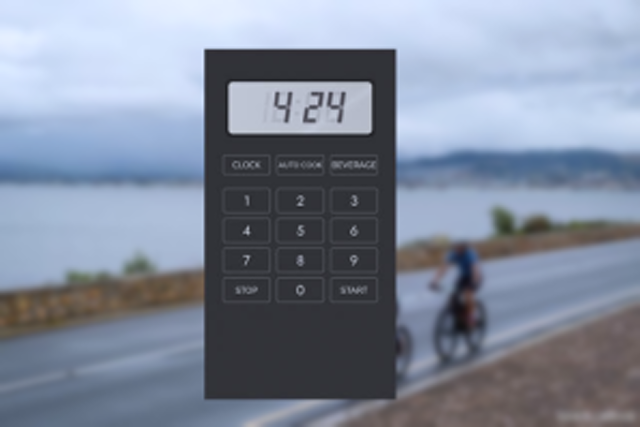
4 h 24 min
